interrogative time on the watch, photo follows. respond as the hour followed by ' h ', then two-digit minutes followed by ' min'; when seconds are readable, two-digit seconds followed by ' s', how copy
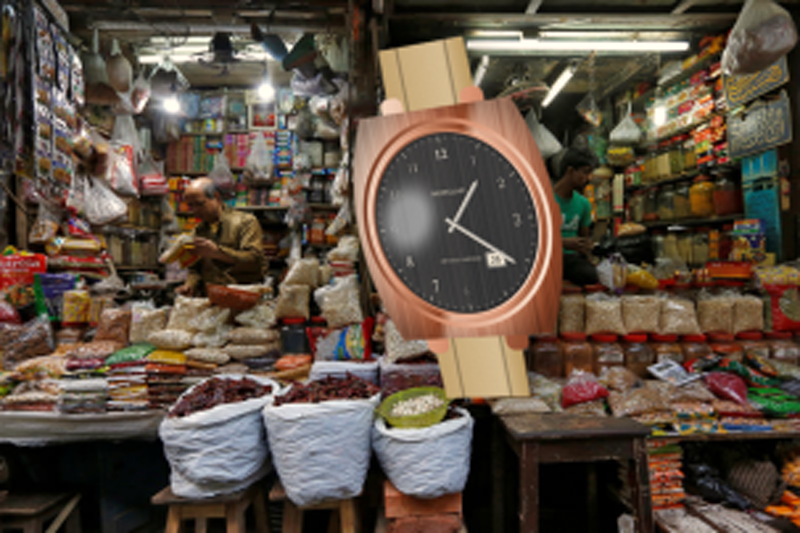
1 h 21 min
